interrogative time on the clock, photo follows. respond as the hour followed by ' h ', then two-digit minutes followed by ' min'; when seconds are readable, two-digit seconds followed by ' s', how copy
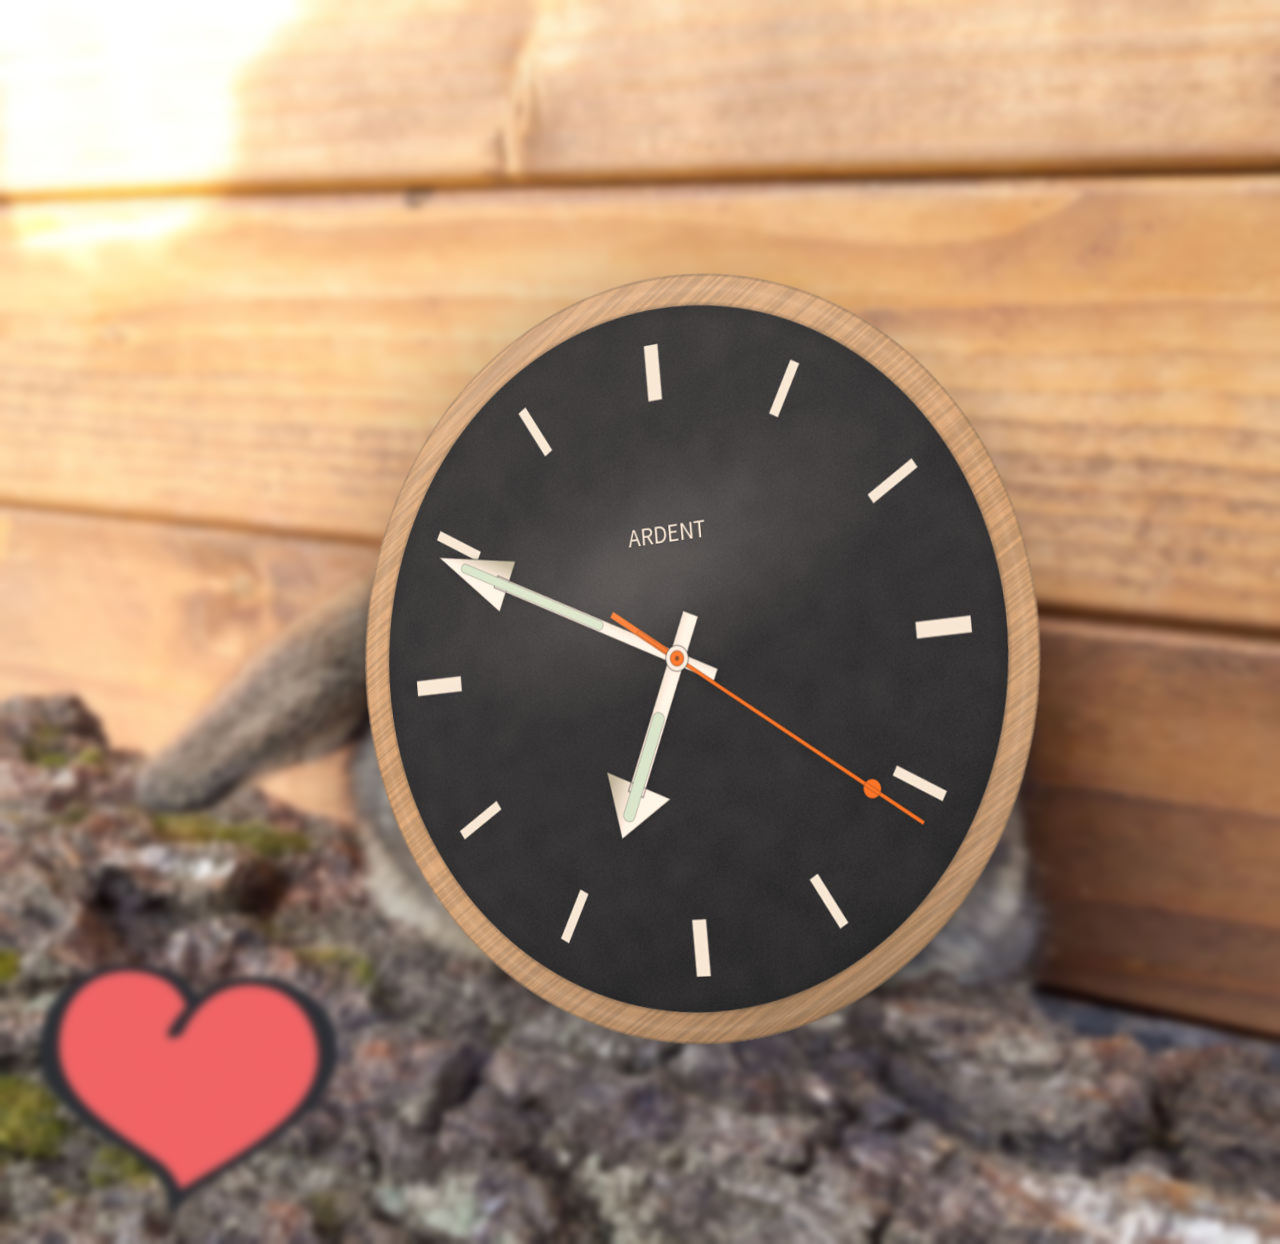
6 h 49 min 21 s
